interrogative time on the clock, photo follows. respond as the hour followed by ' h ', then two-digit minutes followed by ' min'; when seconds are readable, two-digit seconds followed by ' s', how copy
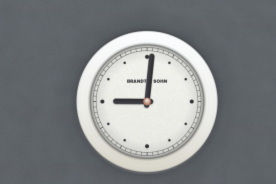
9 h 01 min
